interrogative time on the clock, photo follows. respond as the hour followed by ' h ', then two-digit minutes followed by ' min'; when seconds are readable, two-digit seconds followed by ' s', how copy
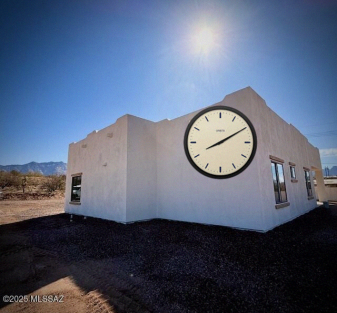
8 h 10 min
